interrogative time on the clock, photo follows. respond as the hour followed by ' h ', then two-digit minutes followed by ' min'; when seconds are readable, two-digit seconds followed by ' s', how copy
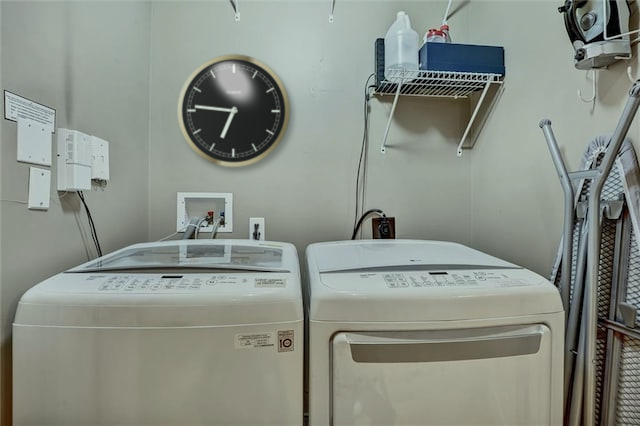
6 h 46 min
